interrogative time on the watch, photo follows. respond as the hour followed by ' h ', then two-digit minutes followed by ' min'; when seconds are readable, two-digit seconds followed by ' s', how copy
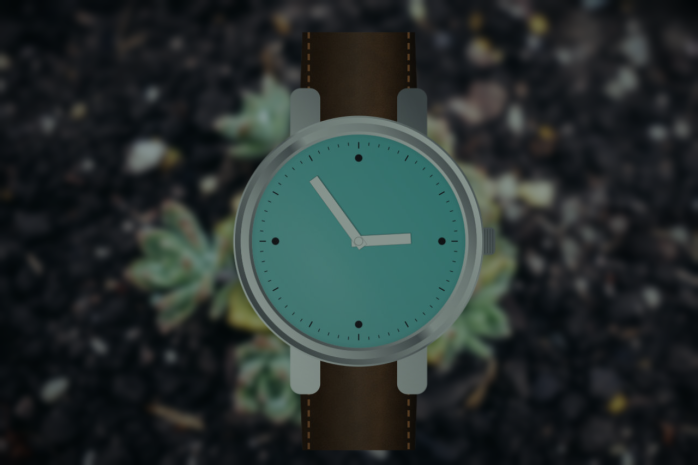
2 h 54 min
